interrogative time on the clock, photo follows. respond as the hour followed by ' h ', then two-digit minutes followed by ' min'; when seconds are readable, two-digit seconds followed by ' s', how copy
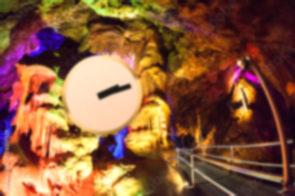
2 h 12 min
